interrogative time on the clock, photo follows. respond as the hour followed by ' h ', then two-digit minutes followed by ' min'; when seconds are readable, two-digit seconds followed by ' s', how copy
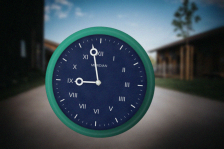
8 h 58 min
